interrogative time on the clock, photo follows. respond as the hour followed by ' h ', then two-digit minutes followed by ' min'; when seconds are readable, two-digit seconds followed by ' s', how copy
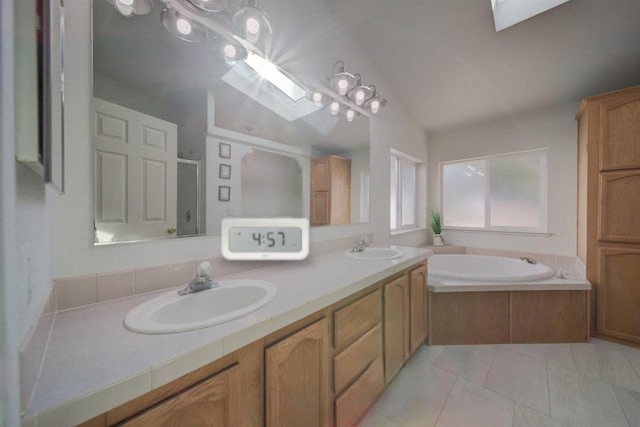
4 h 57 min
